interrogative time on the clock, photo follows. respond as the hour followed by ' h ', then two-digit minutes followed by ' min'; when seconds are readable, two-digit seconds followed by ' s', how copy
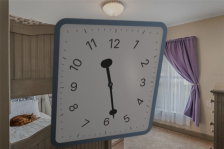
11 h 28 min
